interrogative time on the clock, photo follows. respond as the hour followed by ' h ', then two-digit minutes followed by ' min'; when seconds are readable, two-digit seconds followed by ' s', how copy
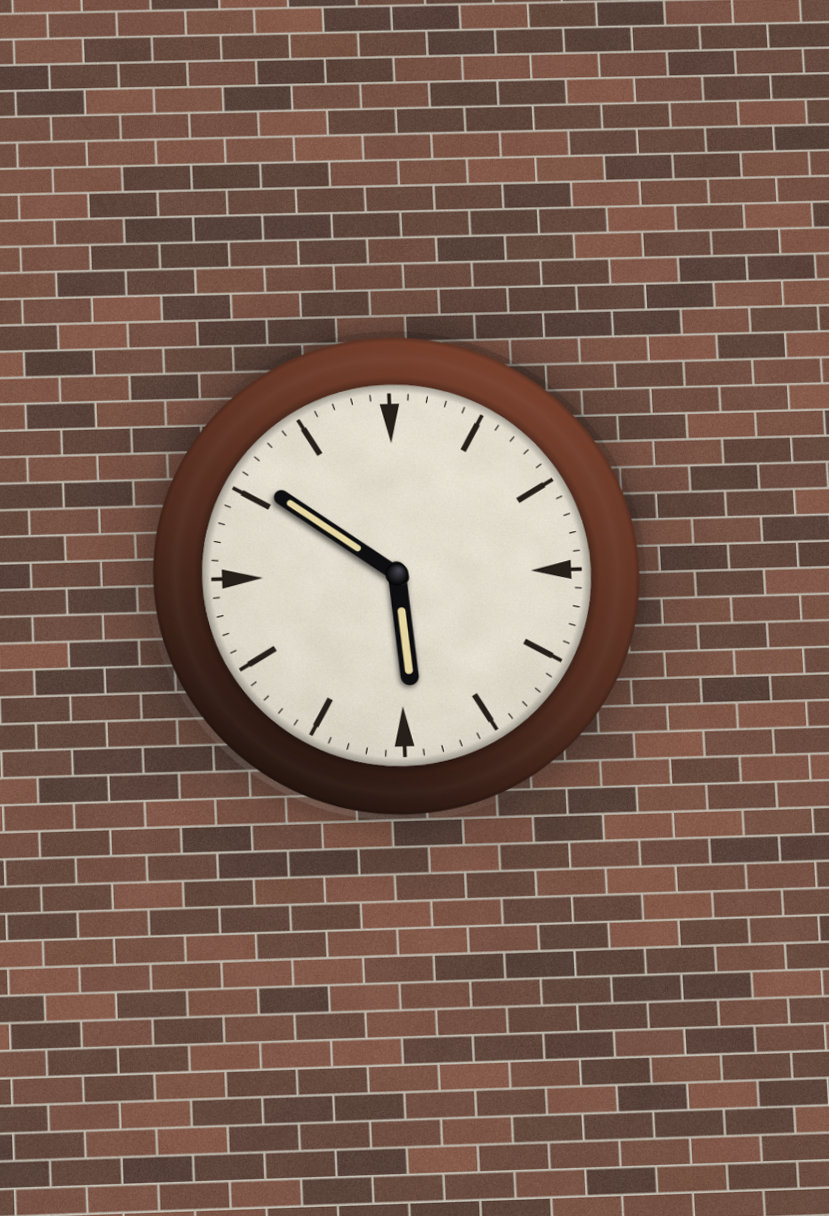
5 h 51 min
